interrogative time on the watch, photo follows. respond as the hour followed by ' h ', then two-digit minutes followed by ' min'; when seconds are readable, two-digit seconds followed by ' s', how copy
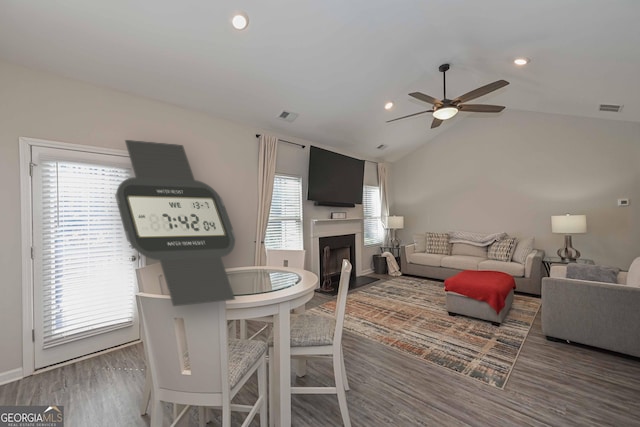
7 h 42 min 04 s
